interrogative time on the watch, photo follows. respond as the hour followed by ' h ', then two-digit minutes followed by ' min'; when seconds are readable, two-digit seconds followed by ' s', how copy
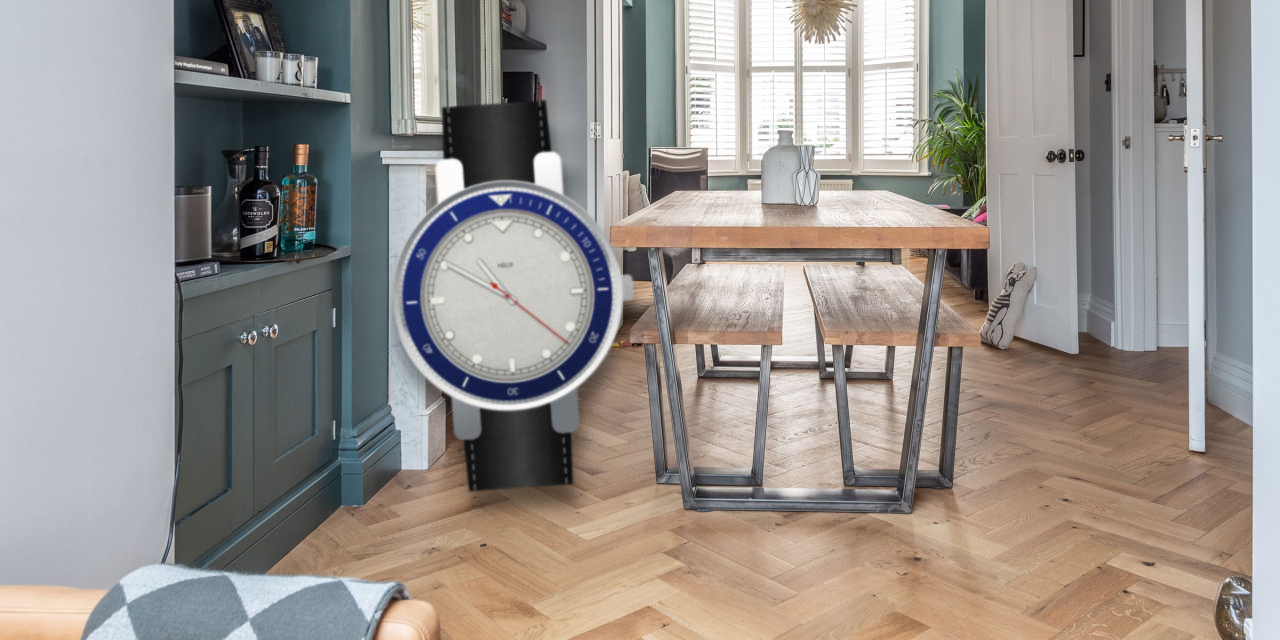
10 h 50 min 22 s
